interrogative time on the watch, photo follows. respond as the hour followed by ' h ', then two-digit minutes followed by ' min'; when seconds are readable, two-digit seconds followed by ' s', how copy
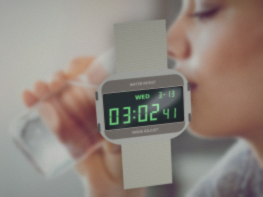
3 h 02 min 41 s
